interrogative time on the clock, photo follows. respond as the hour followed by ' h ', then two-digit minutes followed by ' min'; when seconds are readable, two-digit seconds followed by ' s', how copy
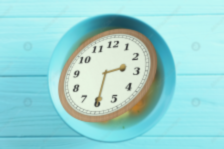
2 h 30 min
